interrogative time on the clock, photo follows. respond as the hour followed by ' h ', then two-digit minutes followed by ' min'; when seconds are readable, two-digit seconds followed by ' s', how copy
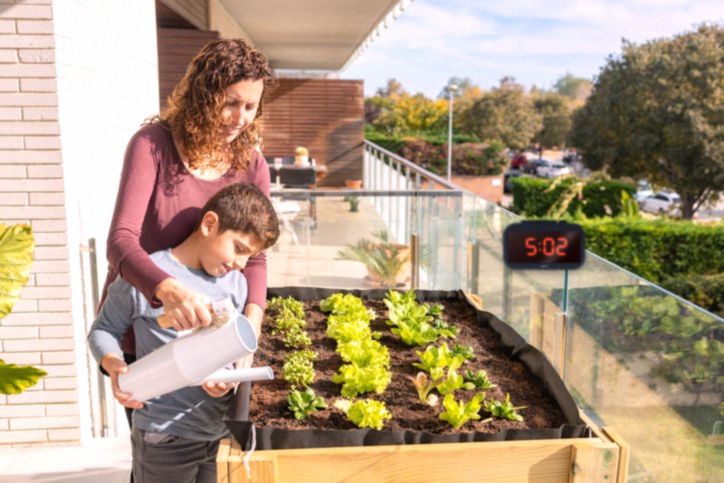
5 h 02 min
